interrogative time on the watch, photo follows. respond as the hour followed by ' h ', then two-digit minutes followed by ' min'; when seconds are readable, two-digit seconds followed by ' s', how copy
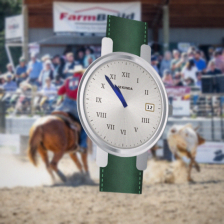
10 h 53 min
